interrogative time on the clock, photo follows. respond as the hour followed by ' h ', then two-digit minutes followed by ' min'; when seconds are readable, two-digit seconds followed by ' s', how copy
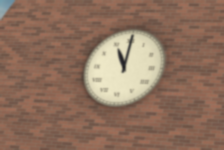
11 h 00 min
